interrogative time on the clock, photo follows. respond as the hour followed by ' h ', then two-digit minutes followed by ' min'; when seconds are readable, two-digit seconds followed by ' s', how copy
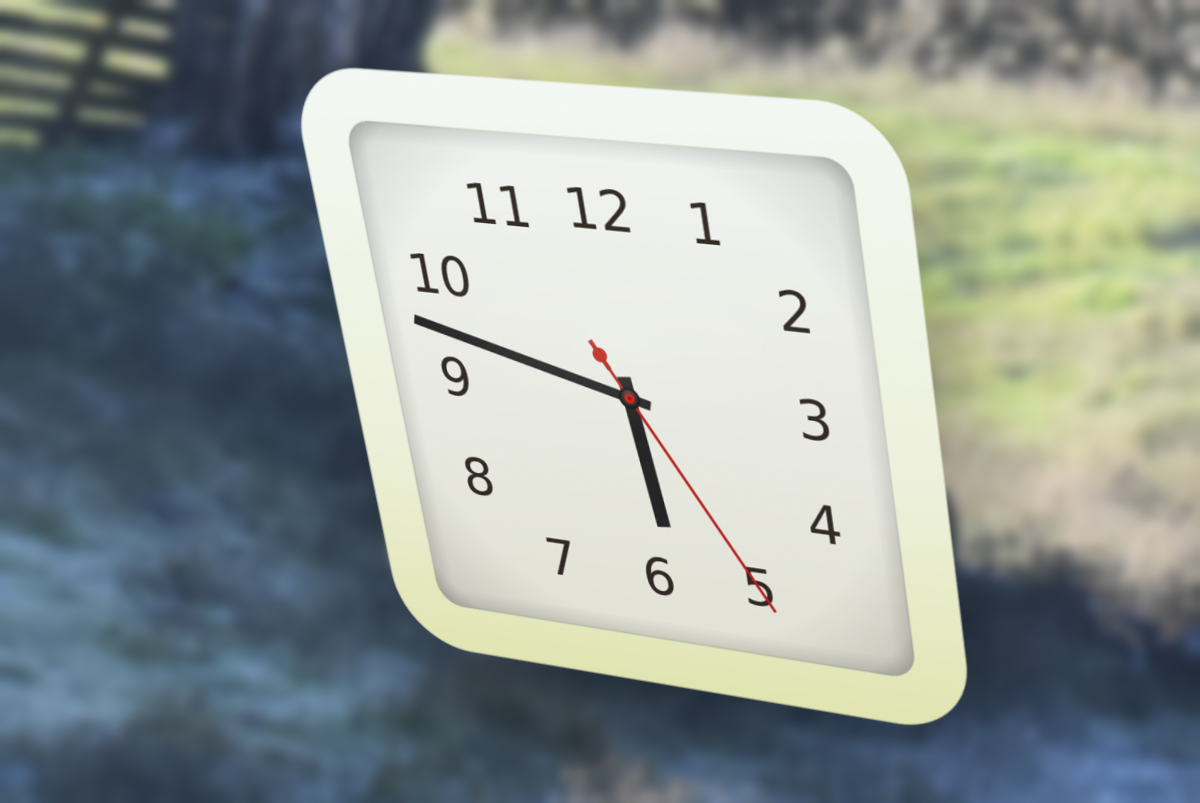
5 h 47 min 25 s
